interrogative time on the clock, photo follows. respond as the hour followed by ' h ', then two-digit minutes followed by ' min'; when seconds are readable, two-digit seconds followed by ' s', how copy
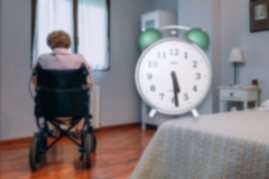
5 h 29 min
